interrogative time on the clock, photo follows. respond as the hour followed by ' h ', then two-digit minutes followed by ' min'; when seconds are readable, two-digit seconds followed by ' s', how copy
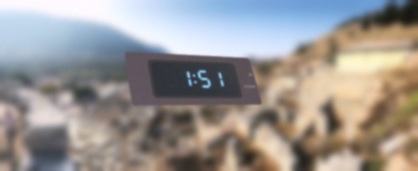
1 h 51 min
